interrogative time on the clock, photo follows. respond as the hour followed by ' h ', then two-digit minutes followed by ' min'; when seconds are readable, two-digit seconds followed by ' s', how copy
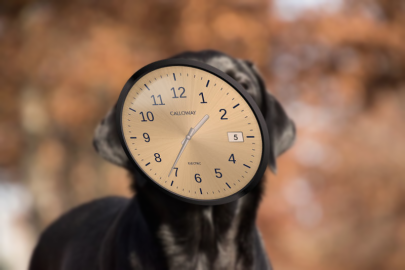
1 h 36 min
